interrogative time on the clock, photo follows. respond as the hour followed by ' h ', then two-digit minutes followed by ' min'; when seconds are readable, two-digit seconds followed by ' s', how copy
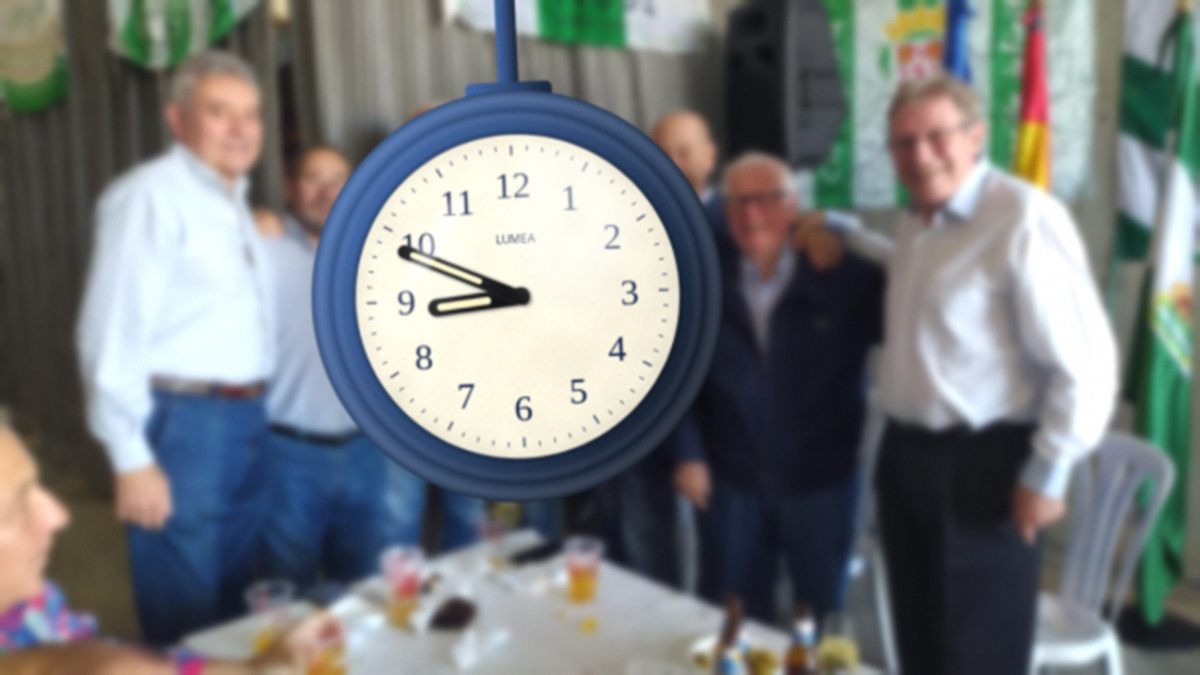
8 h 49 min
